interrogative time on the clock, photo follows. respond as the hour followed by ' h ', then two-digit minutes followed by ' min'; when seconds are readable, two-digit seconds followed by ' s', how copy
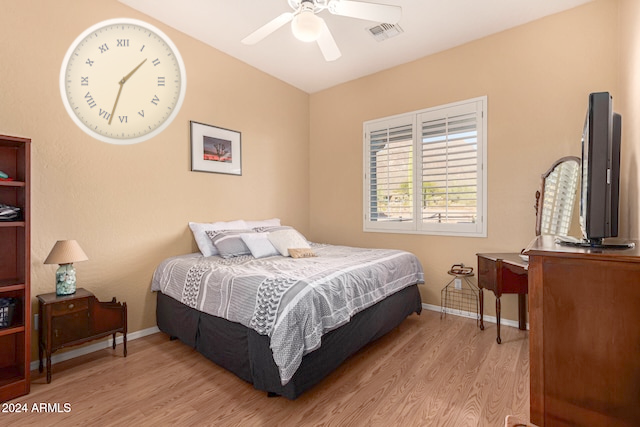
1 h 33 min
